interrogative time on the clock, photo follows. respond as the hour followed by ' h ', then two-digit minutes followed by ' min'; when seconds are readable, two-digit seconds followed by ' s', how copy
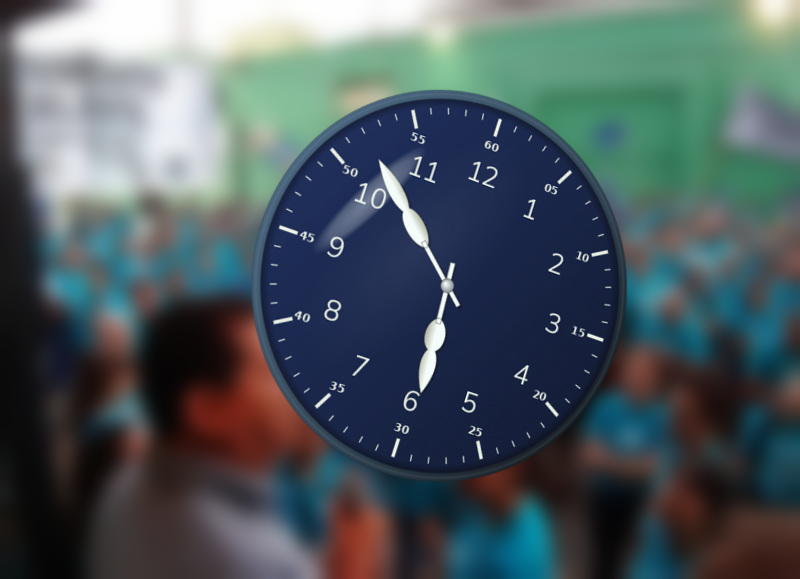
5 h 52 min
